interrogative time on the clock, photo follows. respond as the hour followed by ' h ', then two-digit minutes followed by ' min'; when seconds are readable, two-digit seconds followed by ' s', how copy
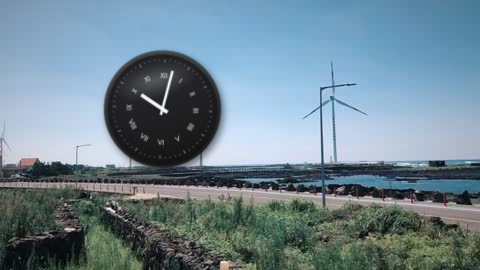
10 h 02 min
